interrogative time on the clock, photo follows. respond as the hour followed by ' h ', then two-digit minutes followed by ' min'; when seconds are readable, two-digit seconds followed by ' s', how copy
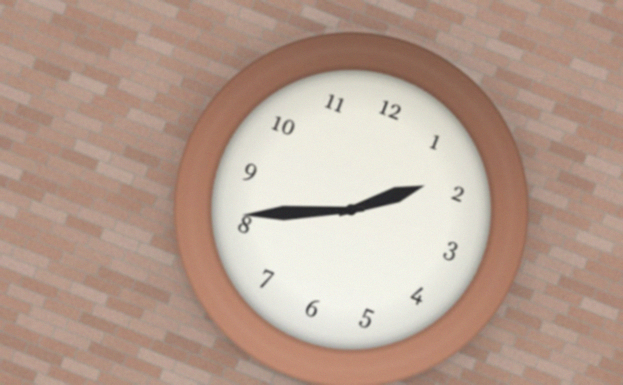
1 h 41 min
